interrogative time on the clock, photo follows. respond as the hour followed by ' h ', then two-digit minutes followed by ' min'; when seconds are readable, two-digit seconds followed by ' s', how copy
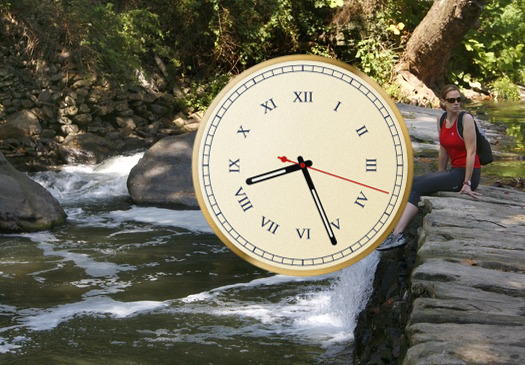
8 h 26 min 18 s
